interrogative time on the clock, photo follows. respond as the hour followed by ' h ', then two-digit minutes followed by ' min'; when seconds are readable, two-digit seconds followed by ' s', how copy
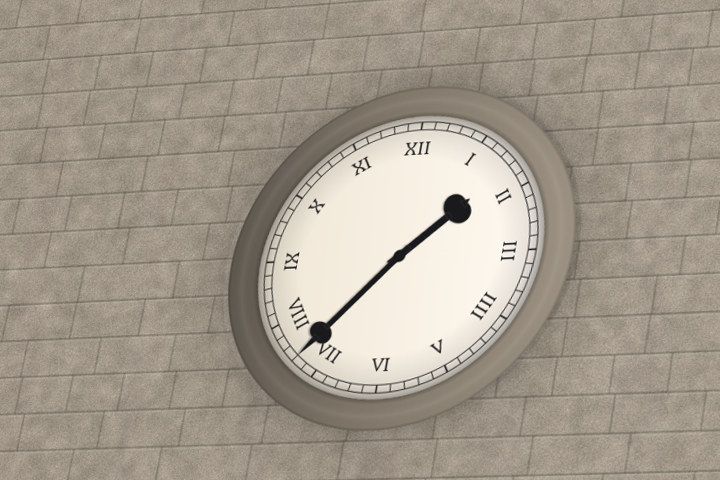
1 h 37 min
